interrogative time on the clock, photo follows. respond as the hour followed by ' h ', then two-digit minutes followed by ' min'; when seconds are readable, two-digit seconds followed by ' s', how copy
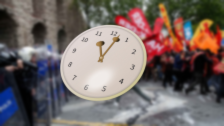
11 h 02 min
